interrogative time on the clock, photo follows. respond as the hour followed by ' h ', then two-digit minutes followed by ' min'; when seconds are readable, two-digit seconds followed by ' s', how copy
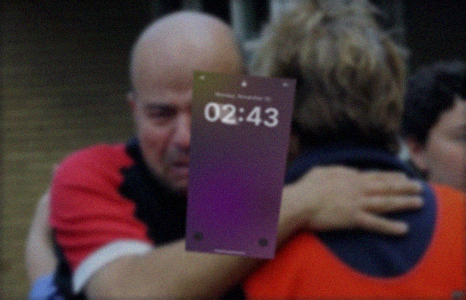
2 h 43 min
